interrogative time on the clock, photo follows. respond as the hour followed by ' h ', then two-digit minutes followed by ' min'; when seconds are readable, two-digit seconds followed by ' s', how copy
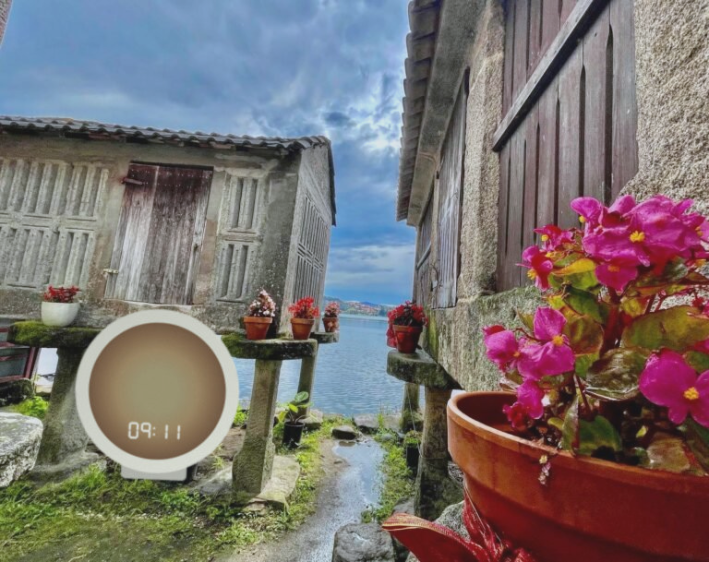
9 h 11 min
